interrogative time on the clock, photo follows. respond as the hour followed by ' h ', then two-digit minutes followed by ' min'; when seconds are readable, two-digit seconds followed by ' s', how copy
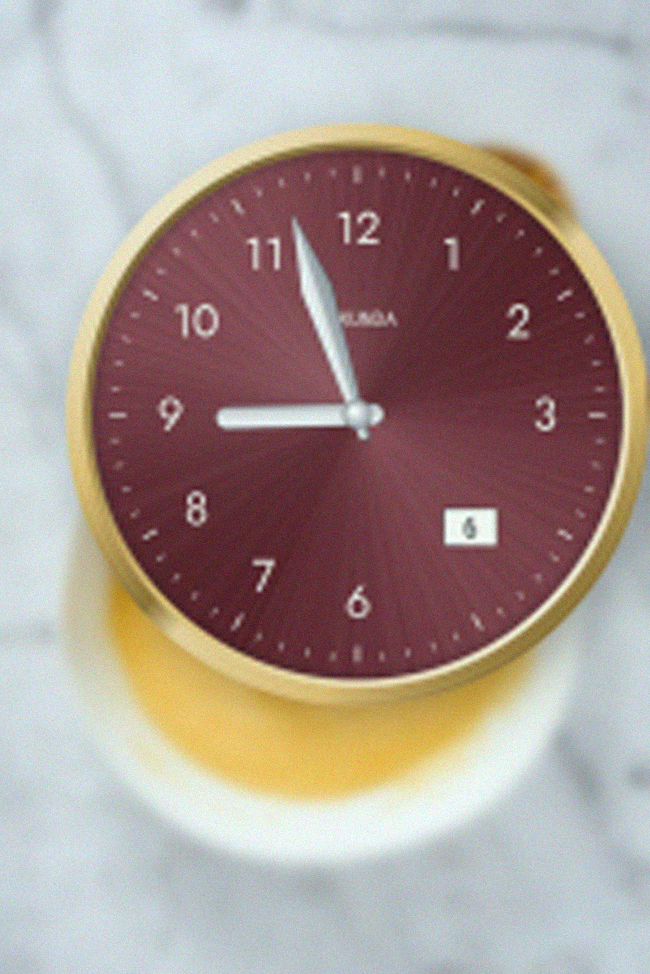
8 h 57 min
